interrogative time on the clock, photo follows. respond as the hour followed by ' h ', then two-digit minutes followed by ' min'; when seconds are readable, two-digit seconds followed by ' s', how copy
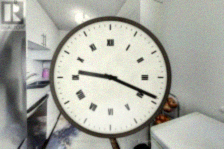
9 h 19 min
